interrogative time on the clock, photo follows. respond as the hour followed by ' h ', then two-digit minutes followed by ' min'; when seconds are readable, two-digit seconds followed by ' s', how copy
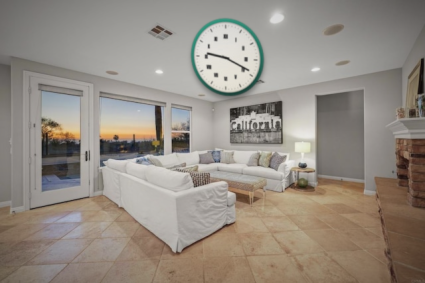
9 h 19 min
